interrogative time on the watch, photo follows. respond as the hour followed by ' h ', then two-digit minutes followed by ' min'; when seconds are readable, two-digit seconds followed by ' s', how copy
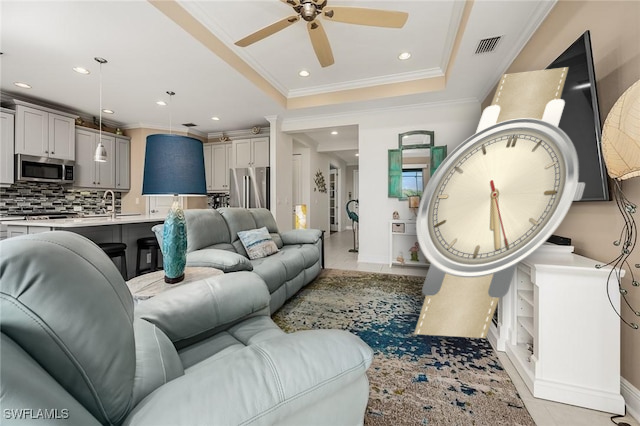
5 h 26 min 25 s
